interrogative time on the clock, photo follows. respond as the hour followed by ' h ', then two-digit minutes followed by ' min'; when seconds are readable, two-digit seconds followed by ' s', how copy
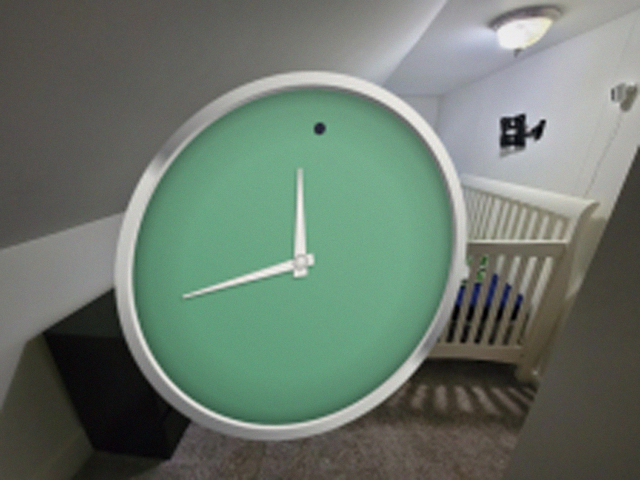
11 h 42 min
